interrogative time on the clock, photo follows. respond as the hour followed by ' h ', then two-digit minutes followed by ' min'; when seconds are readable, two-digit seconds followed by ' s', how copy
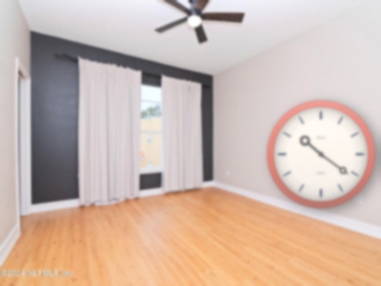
10 h 21 min
